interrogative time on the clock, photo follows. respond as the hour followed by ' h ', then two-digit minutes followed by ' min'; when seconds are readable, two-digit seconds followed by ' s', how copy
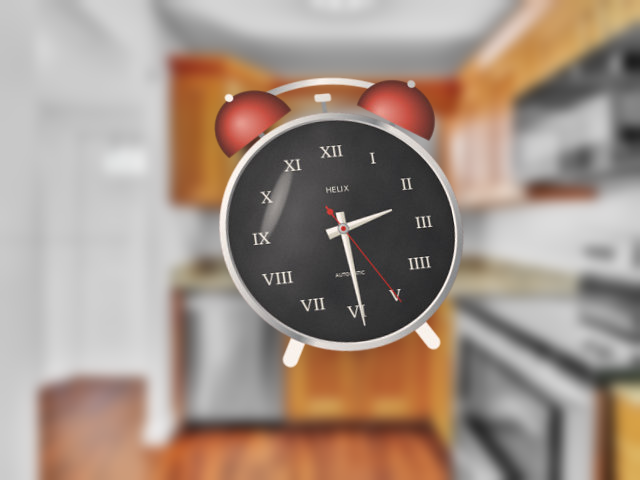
2 h 29 min 25 s
